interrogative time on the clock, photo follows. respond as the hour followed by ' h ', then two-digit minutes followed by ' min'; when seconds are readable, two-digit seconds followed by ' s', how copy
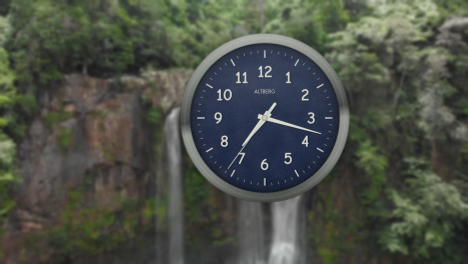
7 h 17 min 36 s
